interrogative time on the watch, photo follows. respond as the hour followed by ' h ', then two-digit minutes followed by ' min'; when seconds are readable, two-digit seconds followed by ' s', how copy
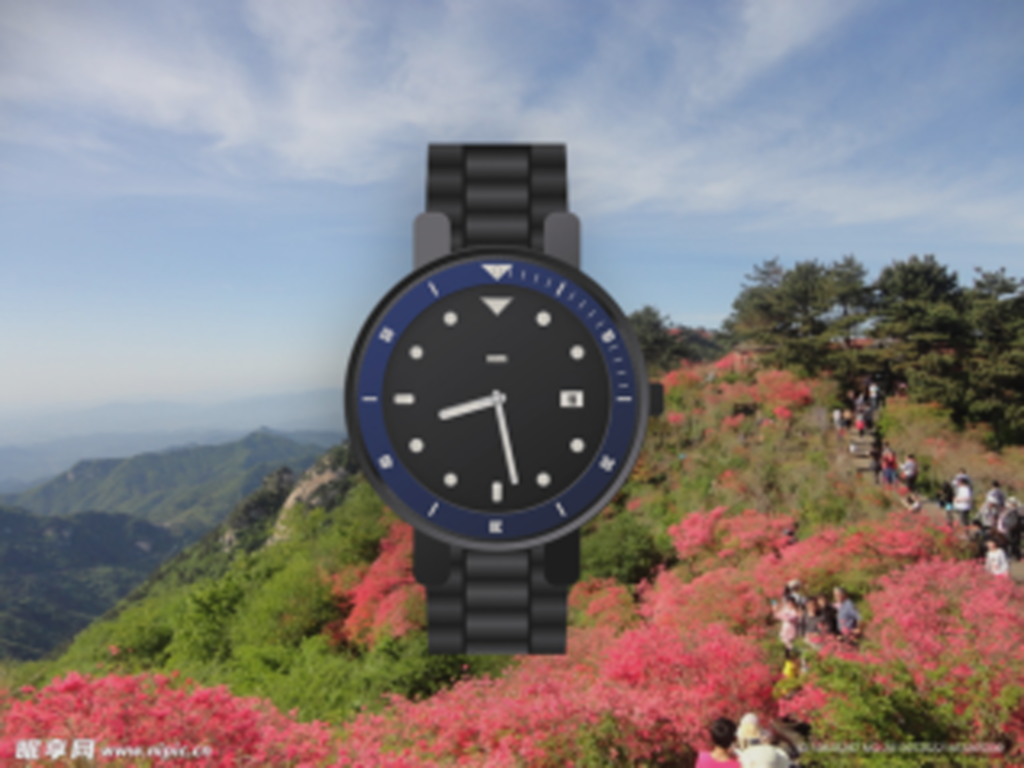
8 h 28 min
